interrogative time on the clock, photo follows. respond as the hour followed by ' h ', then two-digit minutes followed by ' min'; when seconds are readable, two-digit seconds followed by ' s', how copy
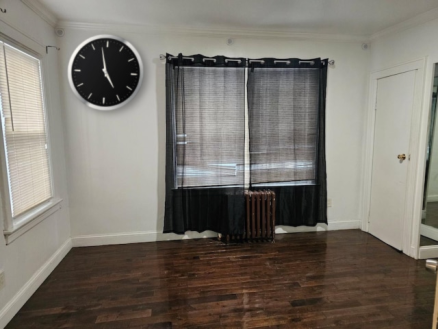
4 h 58 min
